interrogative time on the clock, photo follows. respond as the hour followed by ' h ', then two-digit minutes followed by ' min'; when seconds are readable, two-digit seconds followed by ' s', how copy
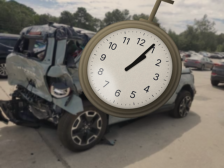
1 h 04 min
